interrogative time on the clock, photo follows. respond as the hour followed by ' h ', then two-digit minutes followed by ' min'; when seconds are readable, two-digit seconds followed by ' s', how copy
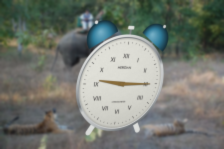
9 h 15 min
